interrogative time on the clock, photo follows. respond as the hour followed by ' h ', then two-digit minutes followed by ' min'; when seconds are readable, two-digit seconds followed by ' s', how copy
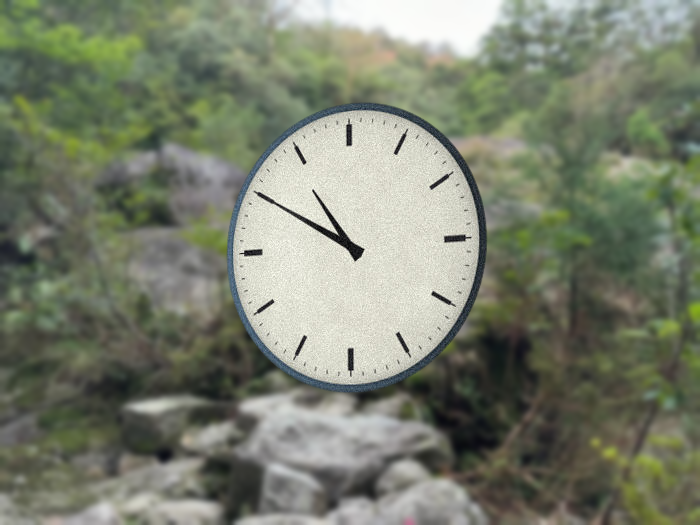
10 h 50 min
